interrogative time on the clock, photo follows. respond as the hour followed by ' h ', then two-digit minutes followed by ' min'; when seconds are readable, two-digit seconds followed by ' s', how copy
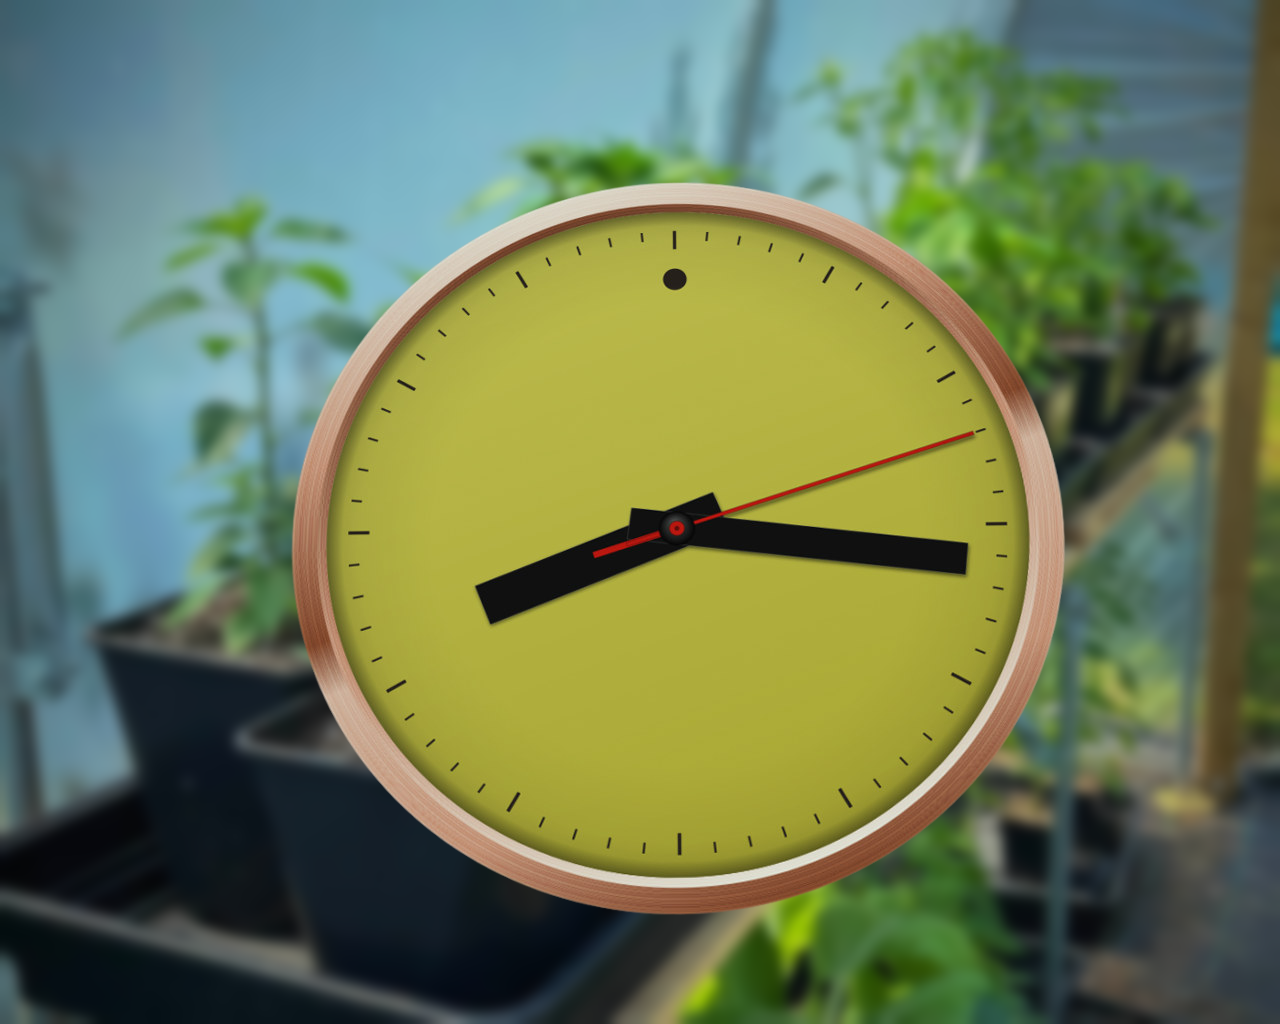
8 h 16 min 12 s
